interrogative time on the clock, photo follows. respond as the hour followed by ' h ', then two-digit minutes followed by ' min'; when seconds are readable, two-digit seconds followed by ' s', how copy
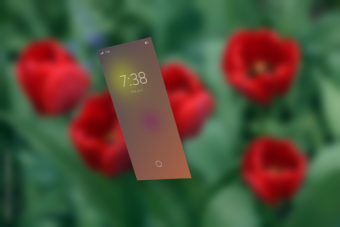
7 h 38 min
